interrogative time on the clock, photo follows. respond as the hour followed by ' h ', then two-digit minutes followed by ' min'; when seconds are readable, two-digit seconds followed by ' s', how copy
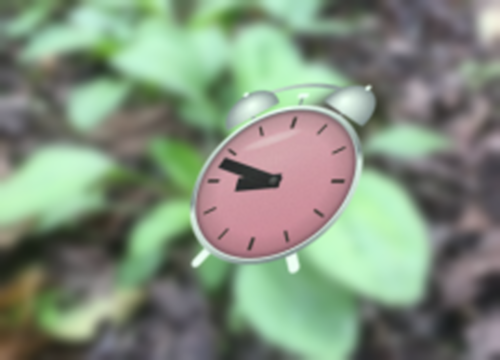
8 h 48 min
